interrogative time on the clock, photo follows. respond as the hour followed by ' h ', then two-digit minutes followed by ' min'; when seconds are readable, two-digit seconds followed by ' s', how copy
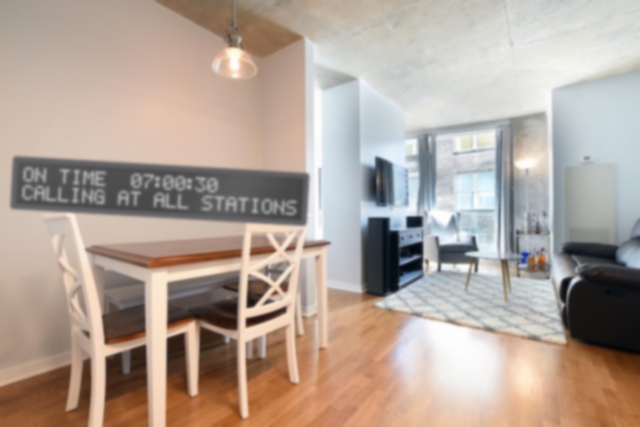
7 h 00 min 30 s
